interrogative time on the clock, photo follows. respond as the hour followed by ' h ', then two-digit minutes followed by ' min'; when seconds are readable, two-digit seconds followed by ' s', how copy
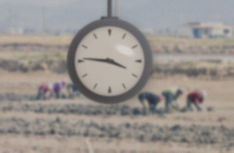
3 h 46 min
